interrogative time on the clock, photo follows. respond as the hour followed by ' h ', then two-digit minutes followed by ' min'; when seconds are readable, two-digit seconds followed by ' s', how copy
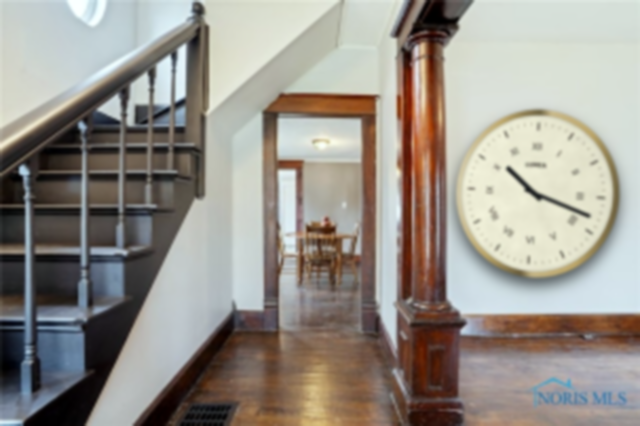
10 h 18 min
